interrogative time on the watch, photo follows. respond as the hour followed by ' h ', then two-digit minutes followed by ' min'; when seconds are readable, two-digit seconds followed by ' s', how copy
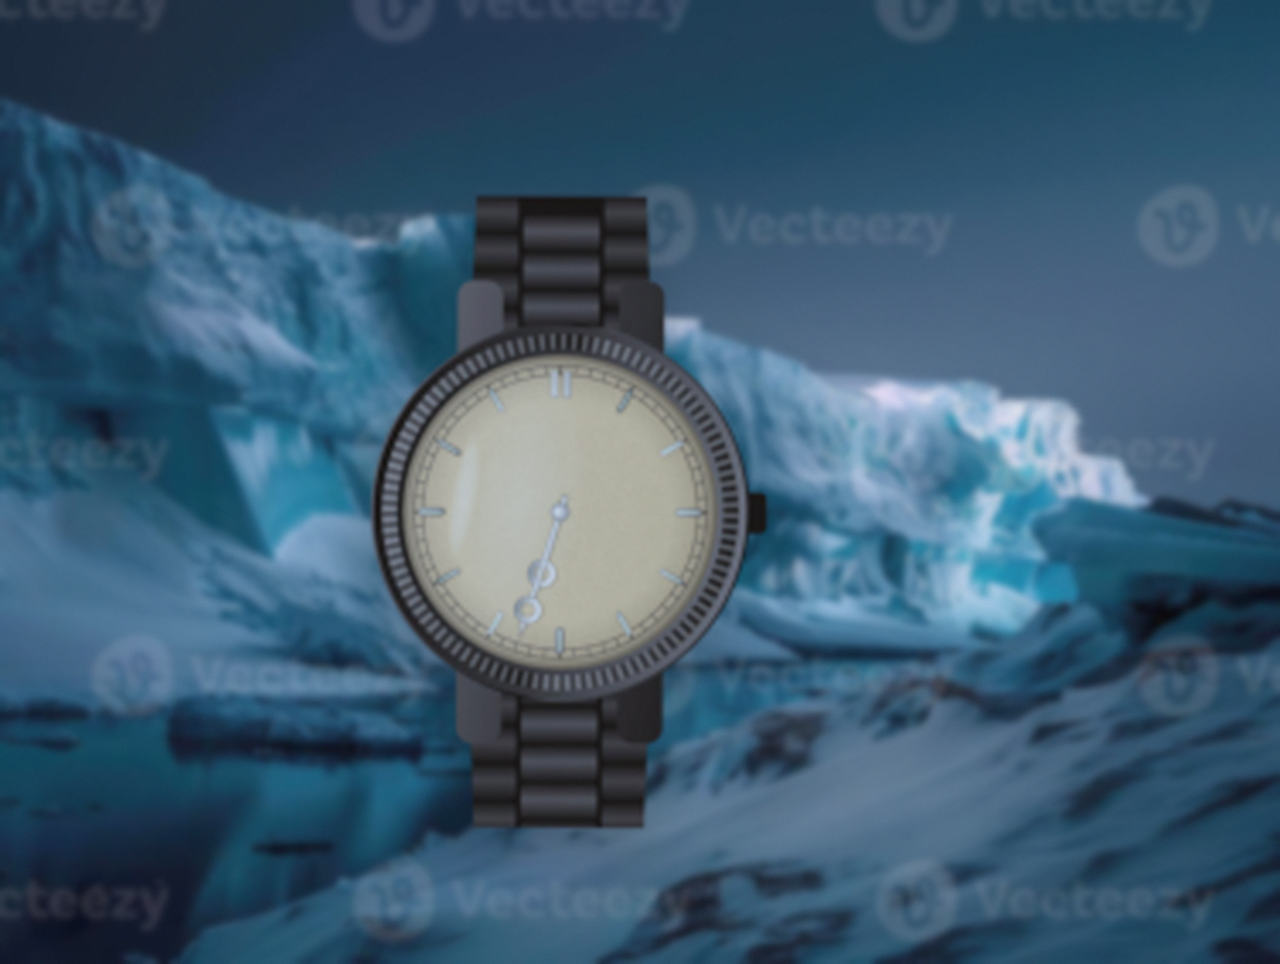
6 h 33 min
